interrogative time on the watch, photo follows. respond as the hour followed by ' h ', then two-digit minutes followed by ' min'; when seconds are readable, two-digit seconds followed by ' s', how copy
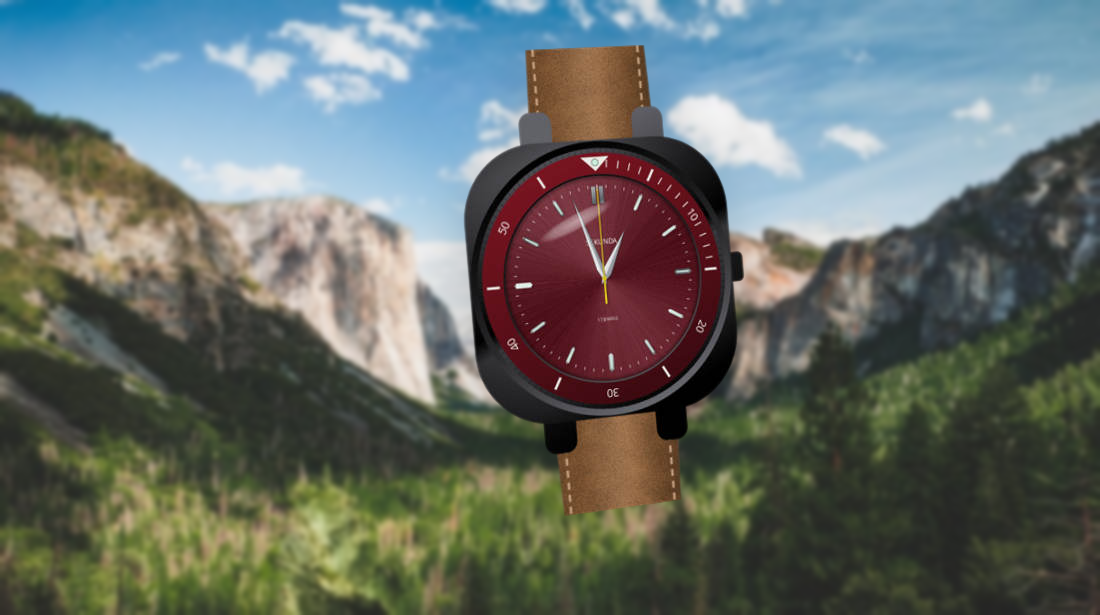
12 h 57 min 00 s
